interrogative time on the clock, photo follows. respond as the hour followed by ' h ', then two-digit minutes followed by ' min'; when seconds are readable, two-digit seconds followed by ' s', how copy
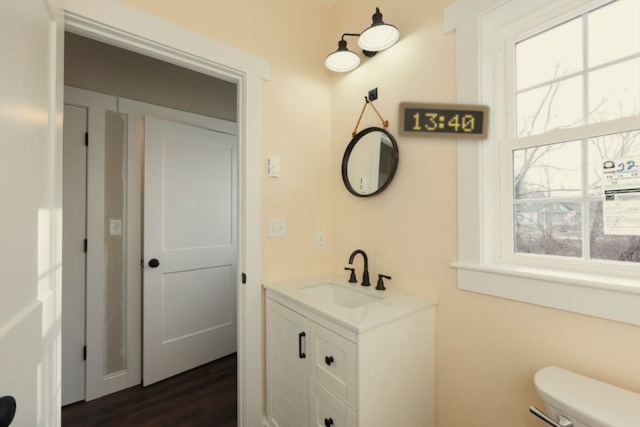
13 h 40 min
